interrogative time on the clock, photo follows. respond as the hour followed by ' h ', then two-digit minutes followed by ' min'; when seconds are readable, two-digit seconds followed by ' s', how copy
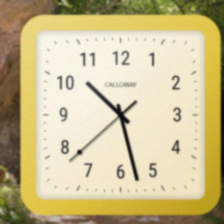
10 h 27 min 38 s
